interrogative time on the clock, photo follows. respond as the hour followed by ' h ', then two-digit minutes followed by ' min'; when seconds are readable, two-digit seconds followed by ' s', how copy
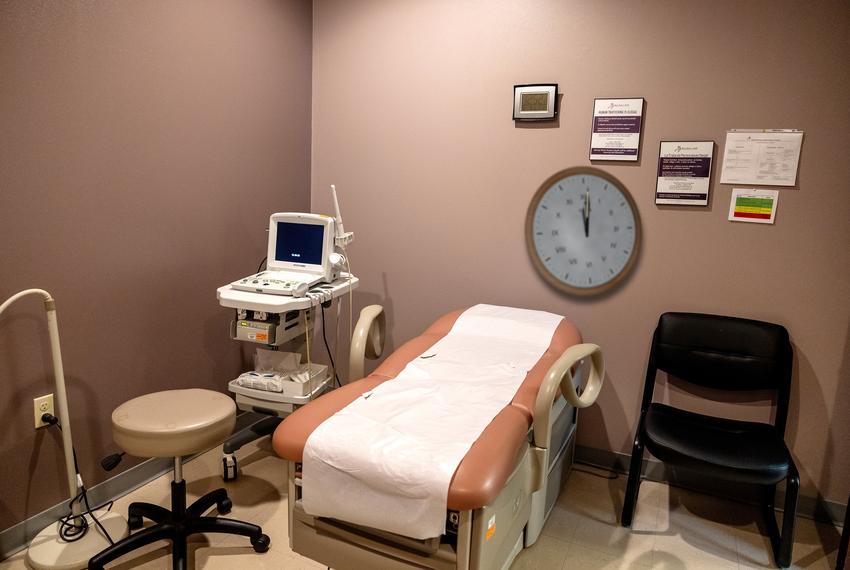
12 h 01 min
